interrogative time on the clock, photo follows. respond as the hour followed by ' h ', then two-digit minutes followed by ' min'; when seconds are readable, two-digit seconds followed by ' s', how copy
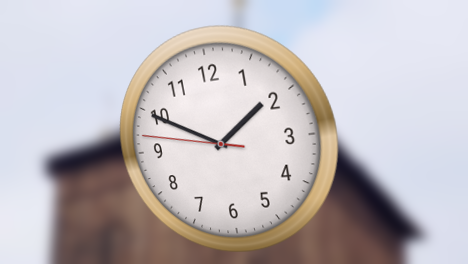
1 h 49 min 47 s
